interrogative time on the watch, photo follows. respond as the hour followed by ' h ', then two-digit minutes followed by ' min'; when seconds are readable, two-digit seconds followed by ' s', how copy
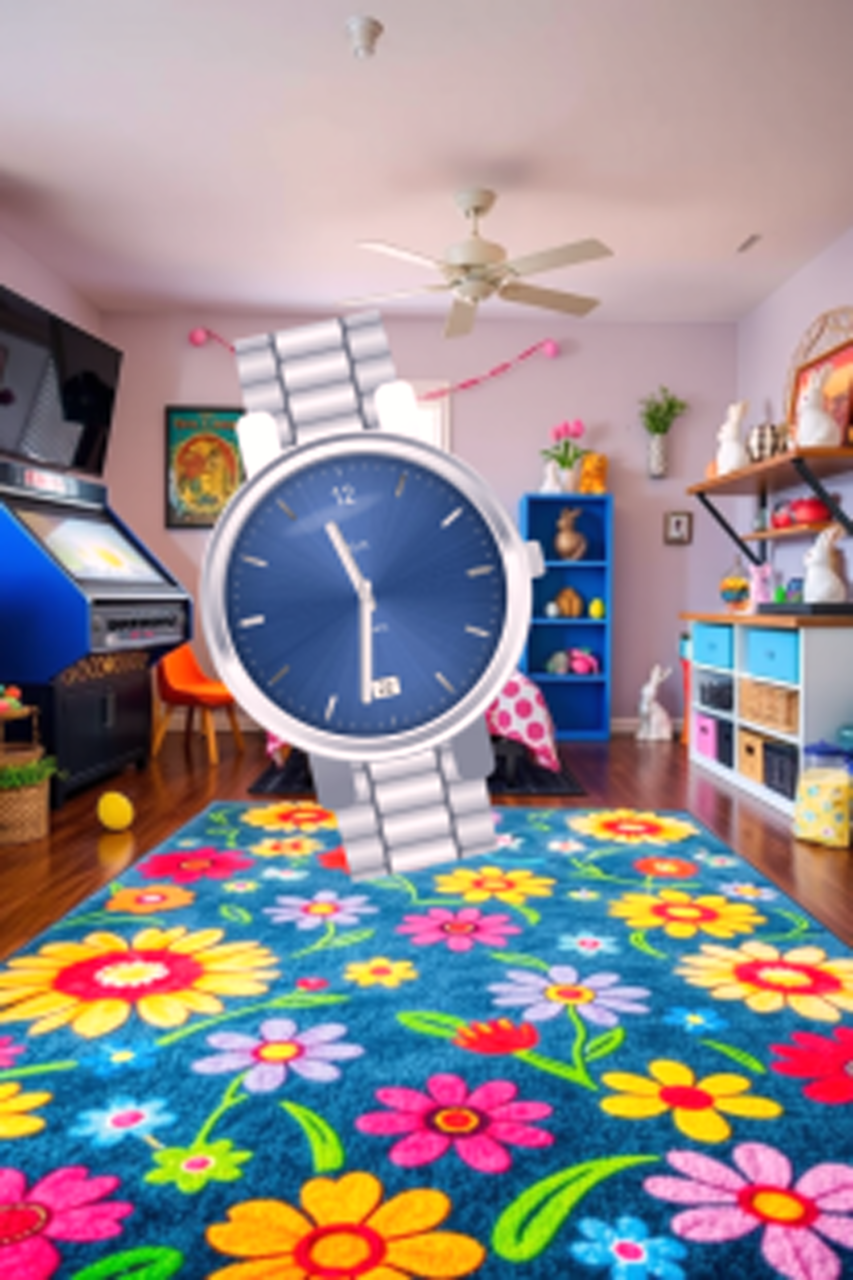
11 h 32 min
